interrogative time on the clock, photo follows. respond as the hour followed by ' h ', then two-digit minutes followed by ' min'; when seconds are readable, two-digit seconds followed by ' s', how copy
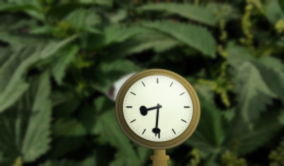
8 h 31 min
